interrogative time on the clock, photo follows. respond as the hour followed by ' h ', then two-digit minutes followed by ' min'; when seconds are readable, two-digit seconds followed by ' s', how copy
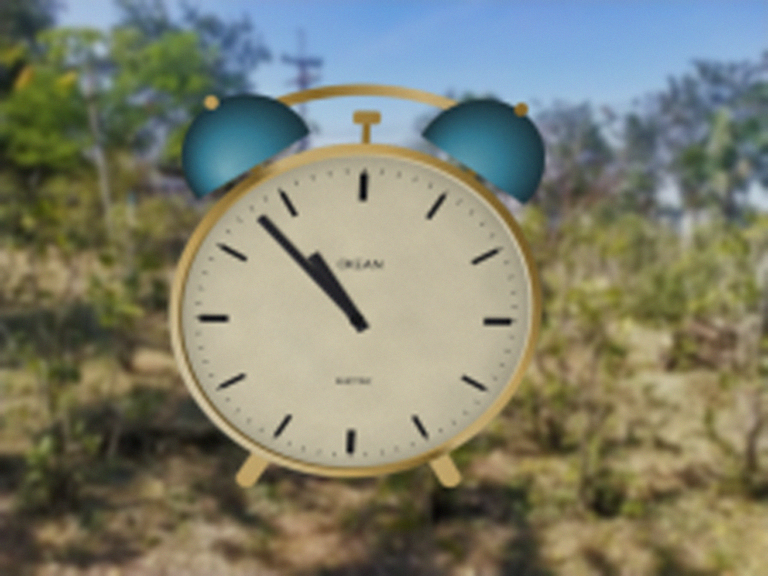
10 h 53 min
